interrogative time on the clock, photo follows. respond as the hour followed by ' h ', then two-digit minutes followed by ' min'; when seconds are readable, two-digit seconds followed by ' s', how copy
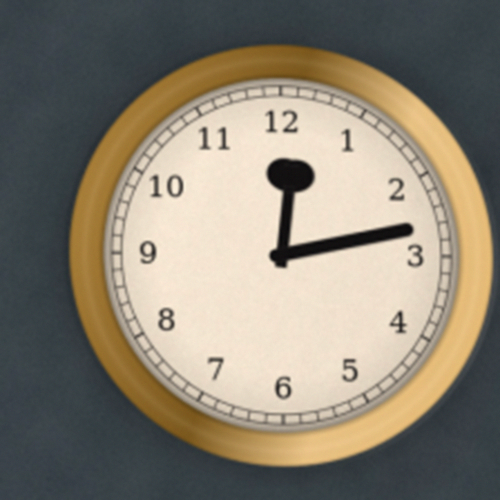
12 h 13 min
